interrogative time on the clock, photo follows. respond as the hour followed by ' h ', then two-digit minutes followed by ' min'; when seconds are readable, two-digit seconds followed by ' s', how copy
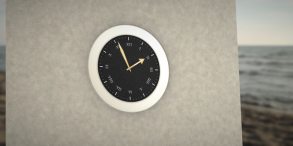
1 h 56 min
